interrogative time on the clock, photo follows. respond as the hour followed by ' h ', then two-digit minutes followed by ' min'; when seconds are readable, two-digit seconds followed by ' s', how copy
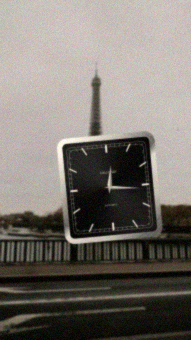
12 h 16 min
